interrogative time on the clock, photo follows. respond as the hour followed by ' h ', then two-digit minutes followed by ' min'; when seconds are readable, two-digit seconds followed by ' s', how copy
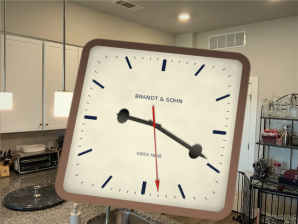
9 h 19 min 28 s
